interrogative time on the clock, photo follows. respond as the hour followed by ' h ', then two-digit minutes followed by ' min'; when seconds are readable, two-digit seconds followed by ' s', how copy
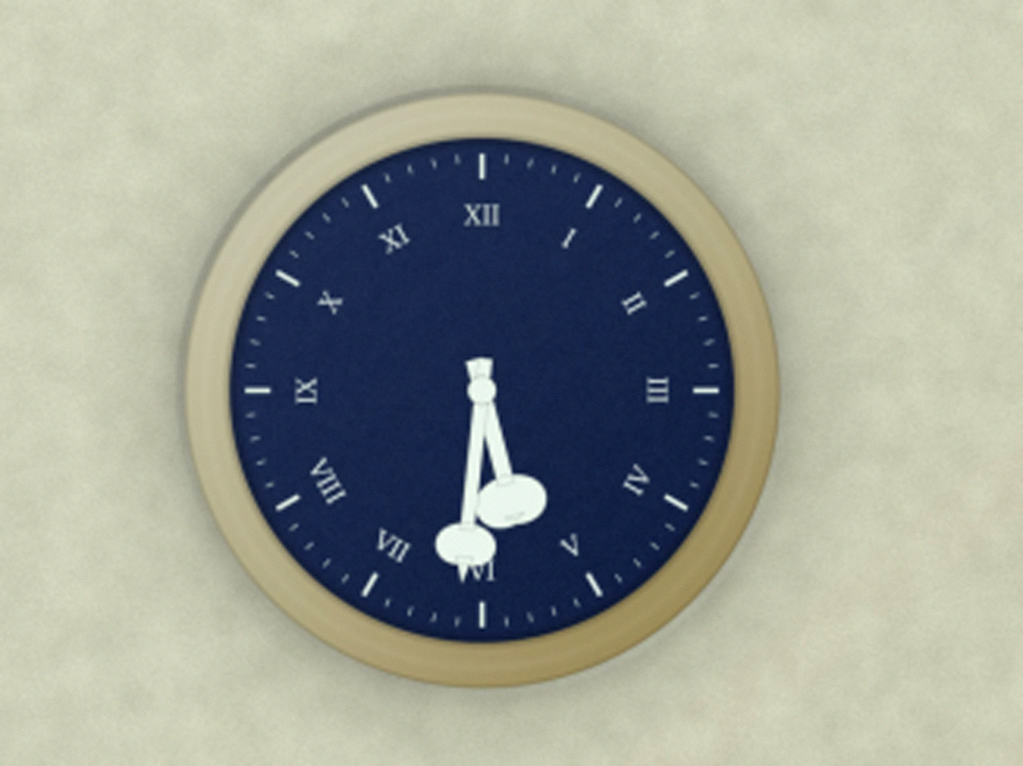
5 h 31 min
